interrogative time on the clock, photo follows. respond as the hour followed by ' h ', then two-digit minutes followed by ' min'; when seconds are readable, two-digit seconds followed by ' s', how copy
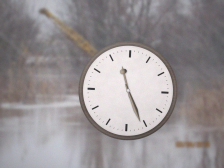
11 h 26 min
